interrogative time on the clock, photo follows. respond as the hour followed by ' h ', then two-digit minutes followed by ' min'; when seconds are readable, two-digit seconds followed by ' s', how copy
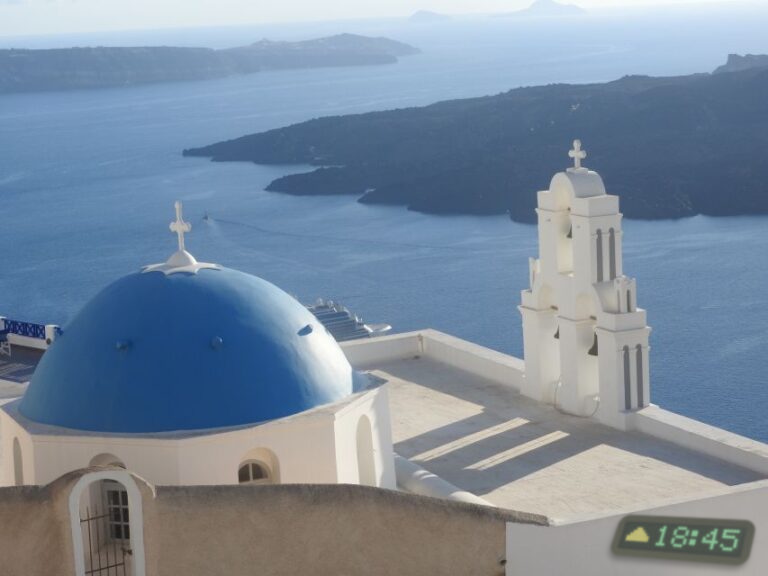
18 h 45 min
